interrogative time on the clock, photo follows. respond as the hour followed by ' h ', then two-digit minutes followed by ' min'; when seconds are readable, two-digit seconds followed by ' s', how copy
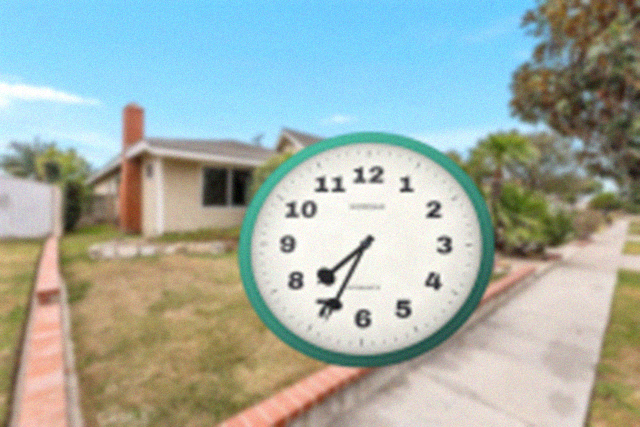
7 h 34 min
